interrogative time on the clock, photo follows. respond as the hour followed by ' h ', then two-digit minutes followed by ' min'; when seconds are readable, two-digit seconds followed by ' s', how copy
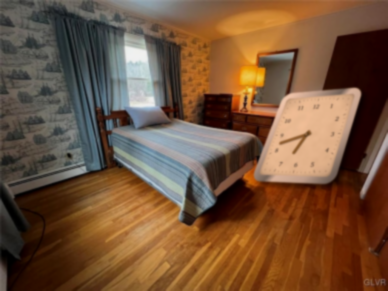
6 h 42 min
